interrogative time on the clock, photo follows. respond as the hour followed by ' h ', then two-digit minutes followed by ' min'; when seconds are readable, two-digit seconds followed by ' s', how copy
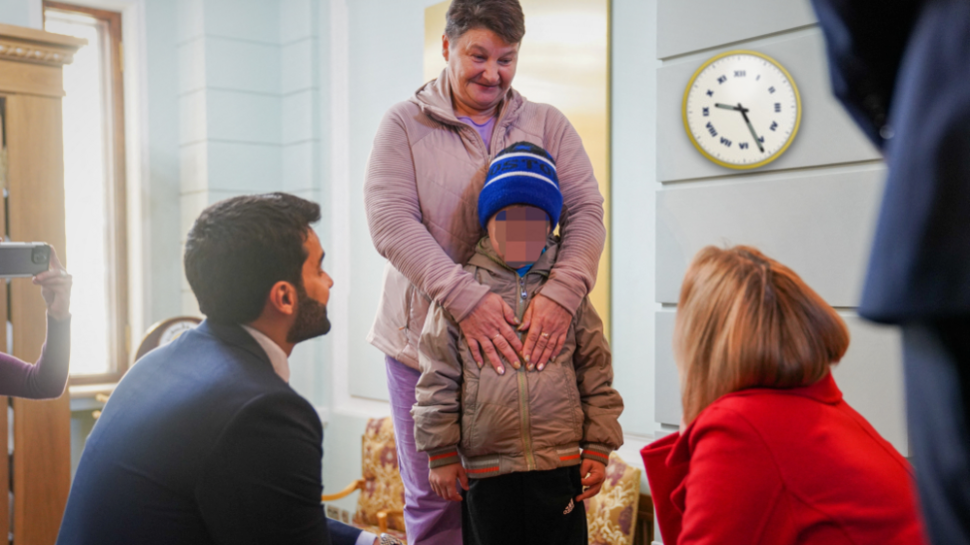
9 h 26 min
